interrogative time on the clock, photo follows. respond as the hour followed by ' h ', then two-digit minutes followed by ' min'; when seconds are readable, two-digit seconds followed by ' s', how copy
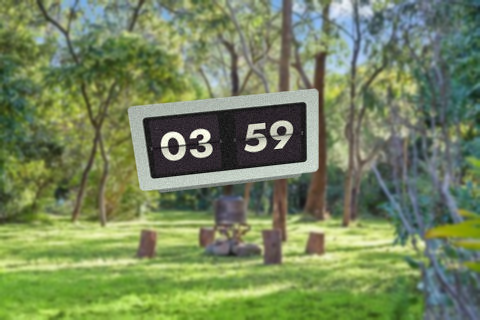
3 h 59 min
